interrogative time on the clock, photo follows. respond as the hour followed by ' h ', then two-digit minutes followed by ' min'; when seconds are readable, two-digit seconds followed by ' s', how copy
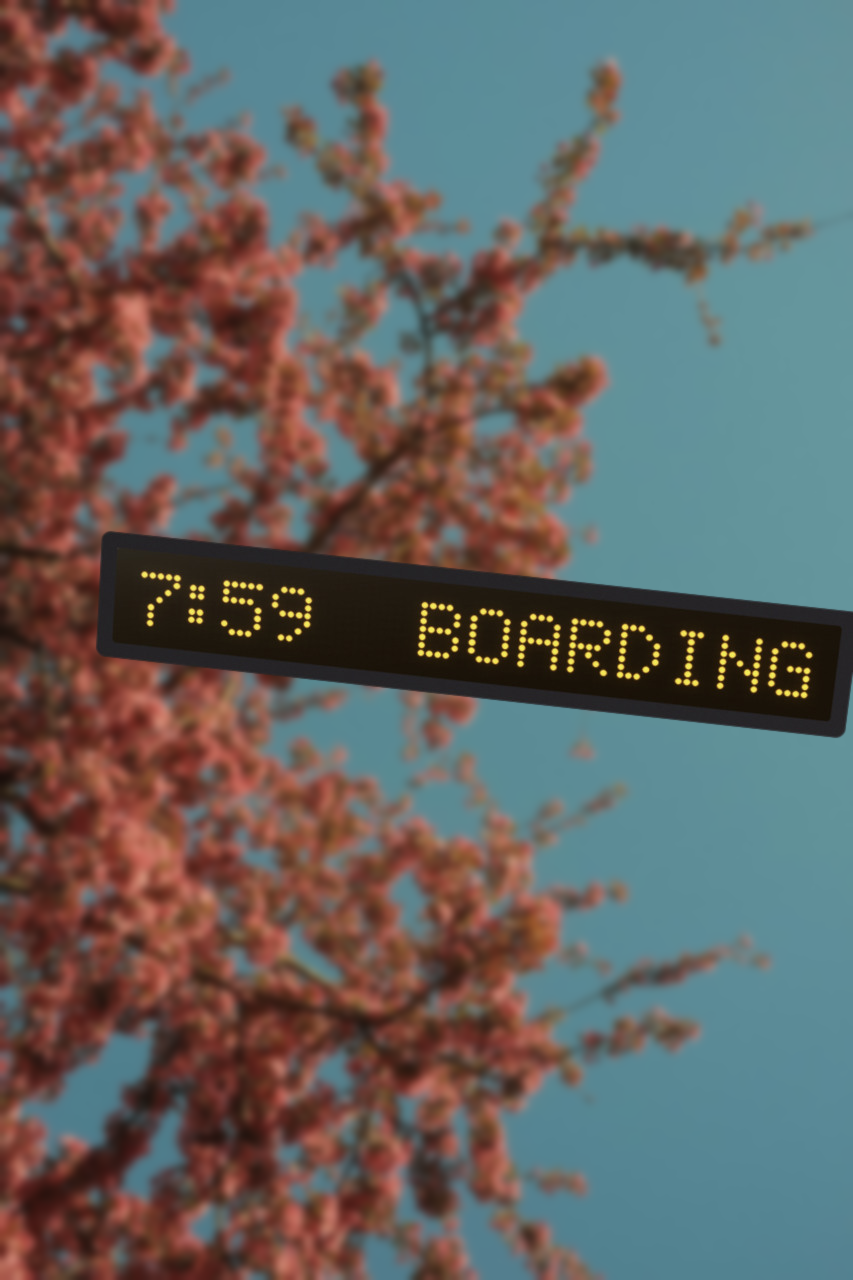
7 h 59 min
